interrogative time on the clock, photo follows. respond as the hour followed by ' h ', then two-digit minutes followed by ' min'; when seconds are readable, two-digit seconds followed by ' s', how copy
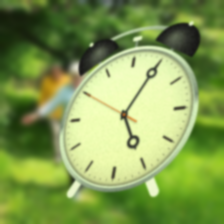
5 h 04 min 50 s
